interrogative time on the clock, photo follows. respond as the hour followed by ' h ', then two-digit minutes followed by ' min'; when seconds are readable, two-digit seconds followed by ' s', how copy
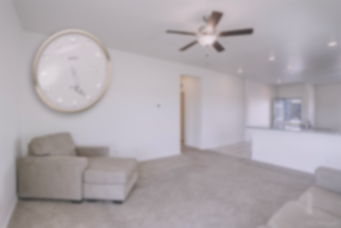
5 h 26 min
